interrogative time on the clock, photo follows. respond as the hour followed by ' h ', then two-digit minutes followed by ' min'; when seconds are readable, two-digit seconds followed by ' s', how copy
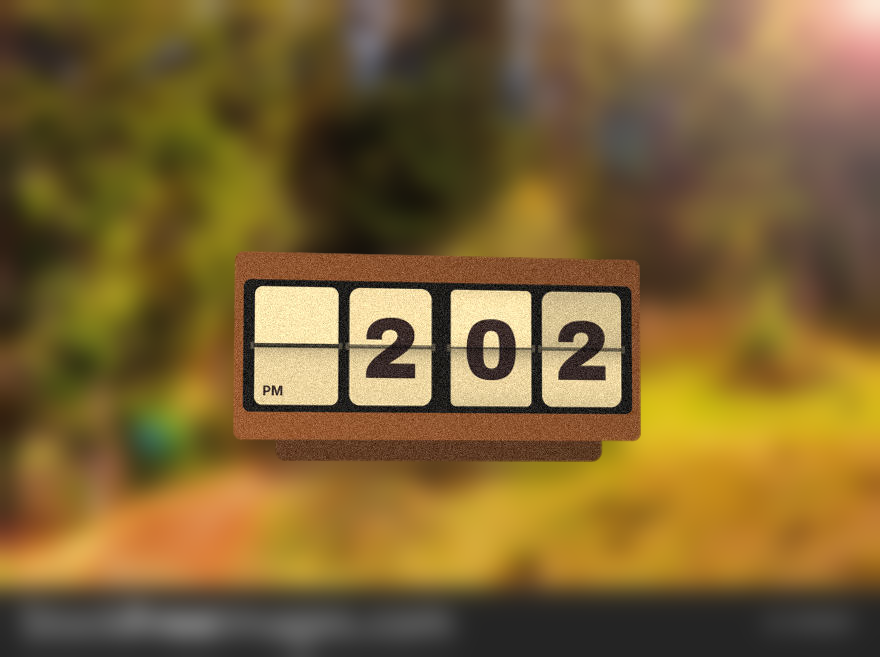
2 h 02 min
